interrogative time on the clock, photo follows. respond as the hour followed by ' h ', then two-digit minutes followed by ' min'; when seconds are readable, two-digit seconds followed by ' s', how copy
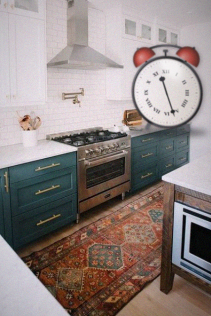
11 h 27 min
